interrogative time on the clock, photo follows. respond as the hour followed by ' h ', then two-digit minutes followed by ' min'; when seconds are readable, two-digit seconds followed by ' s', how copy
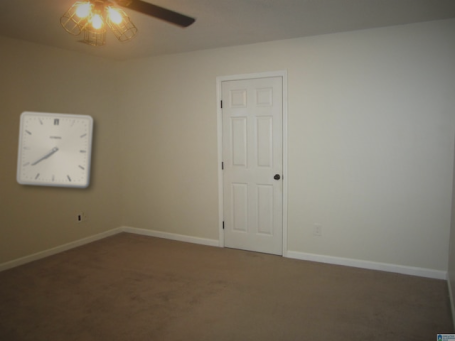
7 h 39 min
